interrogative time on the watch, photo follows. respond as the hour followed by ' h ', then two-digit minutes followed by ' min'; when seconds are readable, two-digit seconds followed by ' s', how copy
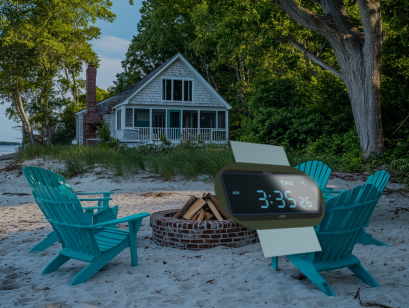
3 h 35 min 26 s
